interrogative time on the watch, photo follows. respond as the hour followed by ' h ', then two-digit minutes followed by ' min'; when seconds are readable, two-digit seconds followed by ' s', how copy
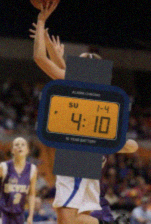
4 h 10 min
